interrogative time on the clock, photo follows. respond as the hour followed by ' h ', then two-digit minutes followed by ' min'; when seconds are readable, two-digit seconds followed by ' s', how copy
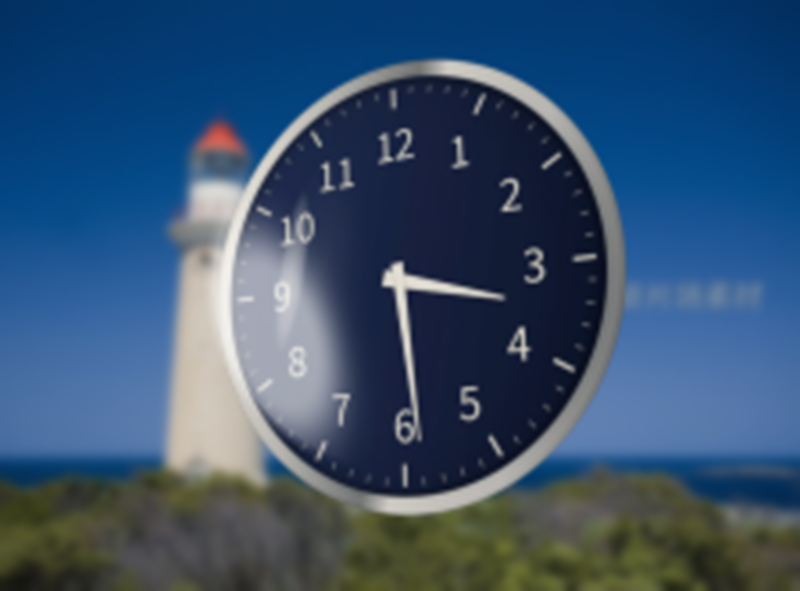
3 h 29 min
